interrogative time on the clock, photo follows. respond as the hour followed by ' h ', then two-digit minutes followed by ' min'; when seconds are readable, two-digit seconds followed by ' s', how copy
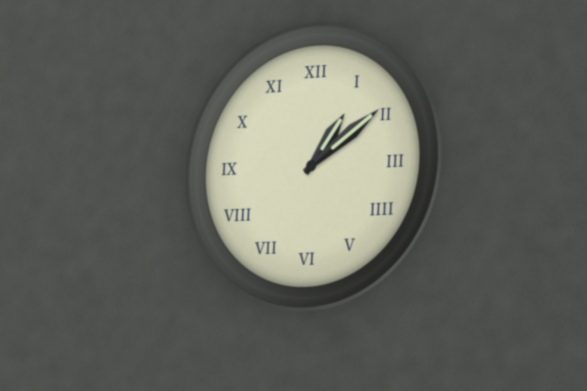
1 h 09 min
